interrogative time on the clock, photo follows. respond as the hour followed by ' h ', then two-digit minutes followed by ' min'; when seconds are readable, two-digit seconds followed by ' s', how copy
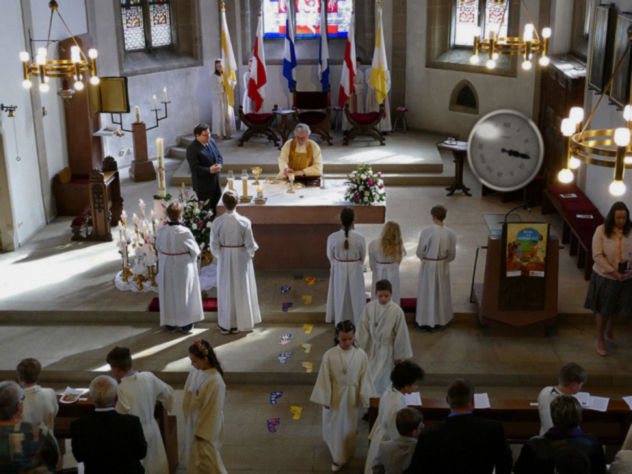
3 h 16 min
